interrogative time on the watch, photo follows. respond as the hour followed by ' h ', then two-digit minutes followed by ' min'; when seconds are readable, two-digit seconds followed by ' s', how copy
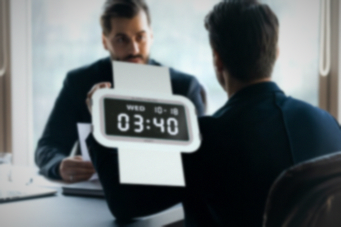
3 h 40 min
